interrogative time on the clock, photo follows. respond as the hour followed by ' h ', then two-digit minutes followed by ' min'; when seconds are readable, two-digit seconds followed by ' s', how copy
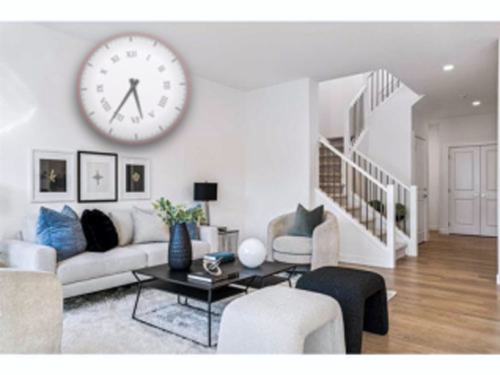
5 h 36 min
